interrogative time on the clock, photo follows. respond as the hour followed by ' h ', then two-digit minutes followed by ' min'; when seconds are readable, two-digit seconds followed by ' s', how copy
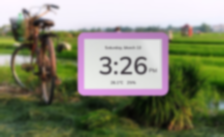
3 h 26 min
